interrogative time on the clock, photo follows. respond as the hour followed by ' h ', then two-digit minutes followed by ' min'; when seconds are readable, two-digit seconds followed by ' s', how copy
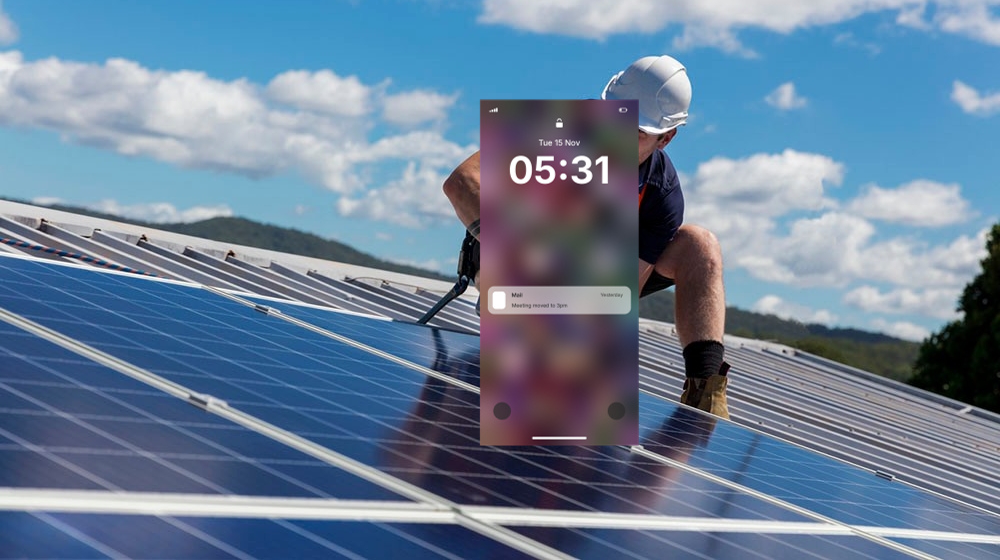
5 h 31 min
